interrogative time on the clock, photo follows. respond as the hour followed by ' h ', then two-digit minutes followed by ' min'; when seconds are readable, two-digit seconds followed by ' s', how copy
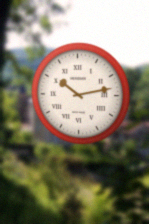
10 h 13 min
